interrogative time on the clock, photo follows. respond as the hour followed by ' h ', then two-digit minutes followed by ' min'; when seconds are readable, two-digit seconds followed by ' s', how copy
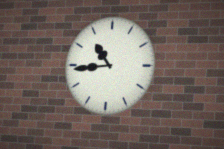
10 h 44 min
